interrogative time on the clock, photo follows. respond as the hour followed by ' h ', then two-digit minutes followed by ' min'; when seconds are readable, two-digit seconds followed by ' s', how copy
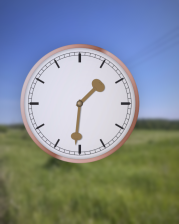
1 h 31 min
